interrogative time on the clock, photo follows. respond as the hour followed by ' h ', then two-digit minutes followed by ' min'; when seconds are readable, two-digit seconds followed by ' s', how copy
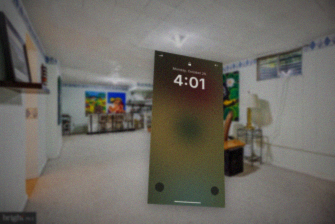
4 h 01 min
